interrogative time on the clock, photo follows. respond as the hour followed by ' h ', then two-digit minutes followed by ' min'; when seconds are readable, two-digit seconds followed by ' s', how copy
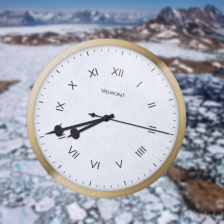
7 h 40 min 15 s
